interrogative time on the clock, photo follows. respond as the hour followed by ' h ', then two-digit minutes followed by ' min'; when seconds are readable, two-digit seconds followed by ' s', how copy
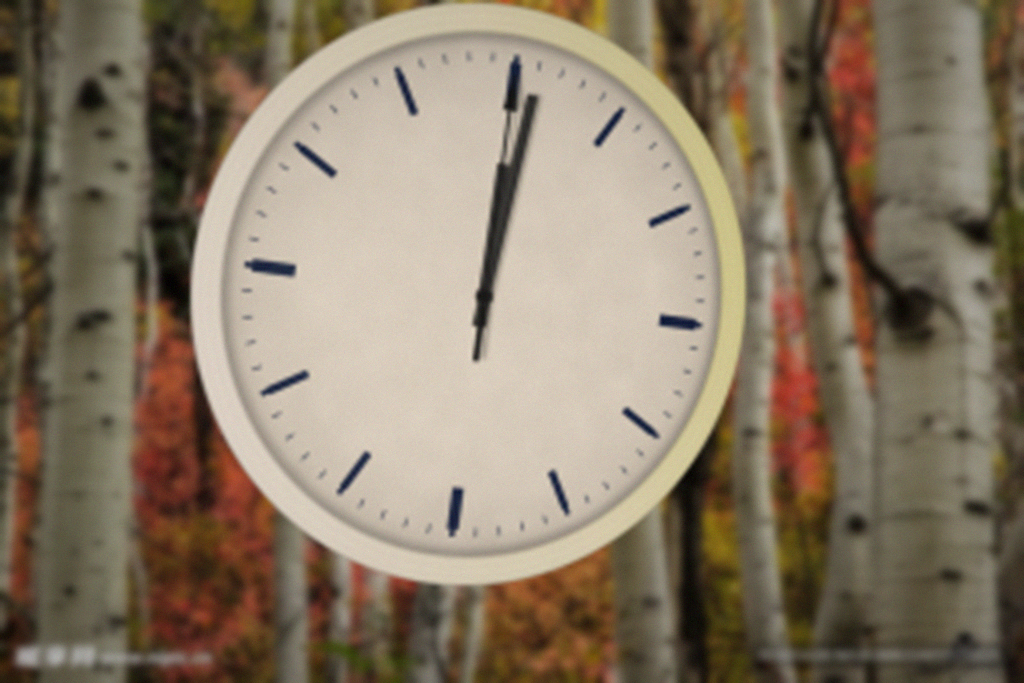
12 h 01 min 00 s
